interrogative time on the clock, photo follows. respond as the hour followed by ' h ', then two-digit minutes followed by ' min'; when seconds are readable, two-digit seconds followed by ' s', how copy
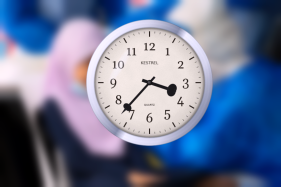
3 h 37 min
